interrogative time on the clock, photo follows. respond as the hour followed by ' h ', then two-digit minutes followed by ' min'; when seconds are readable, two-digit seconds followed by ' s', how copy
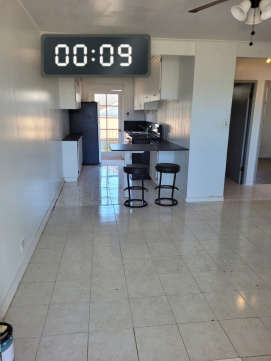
0 h 09 min
